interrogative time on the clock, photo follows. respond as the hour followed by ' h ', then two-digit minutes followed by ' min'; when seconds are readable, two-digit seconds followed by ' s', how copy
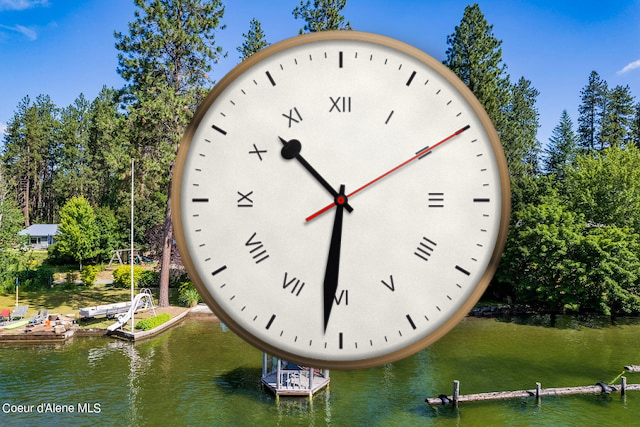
10 h 31 min 10 s
